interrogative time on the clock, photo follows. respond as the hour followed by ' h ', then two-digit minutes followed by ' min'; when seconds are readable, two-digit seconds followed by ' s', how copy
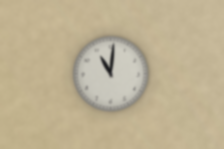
11 h 01 min
